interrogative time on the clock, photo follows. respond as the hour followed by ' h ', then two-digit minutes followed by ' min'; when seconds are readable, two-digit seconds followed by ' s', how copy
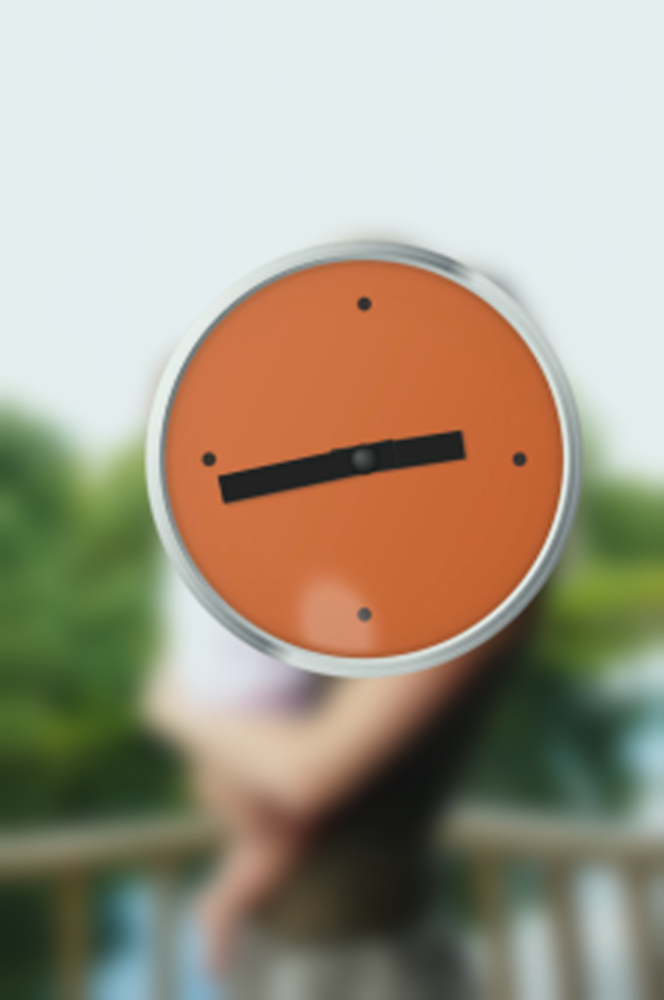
2 h 43 min
